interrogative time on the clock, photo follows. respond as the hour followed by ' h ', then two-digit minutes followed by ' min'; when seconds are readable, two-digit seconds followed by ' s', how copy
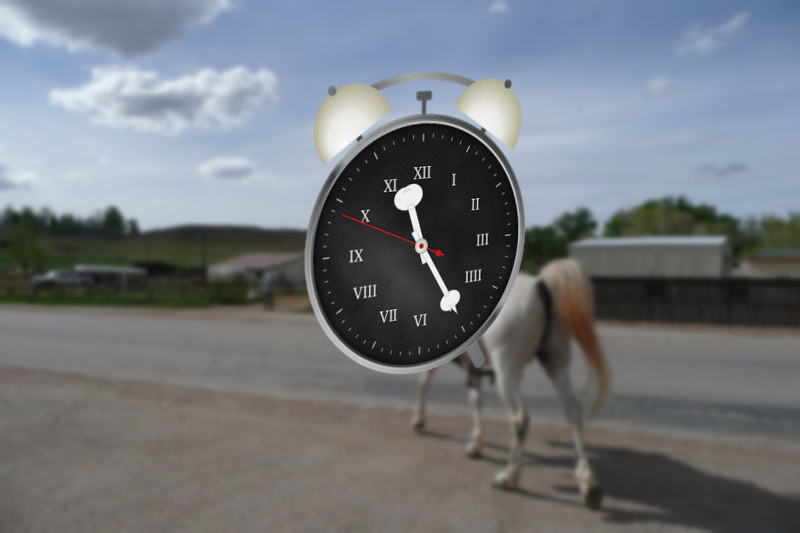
11 h 24 min 49 s
